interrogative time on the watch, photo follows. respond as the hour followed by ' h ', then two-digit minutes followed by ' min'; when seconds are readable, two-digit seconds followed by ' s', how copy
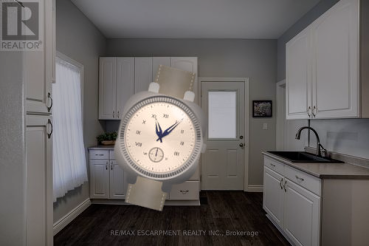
11 h 06 min
